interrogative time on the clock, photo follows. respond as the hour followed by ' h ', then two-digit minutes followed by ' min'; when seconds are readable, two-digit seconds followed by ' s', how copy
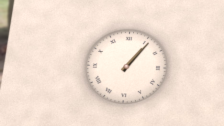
1 h 06 min
